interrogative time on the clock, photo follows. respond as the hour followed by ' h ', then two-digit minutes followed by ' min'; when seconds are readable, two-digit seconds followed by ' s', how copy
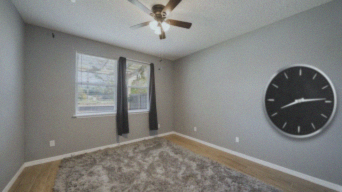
8 h 14 min
